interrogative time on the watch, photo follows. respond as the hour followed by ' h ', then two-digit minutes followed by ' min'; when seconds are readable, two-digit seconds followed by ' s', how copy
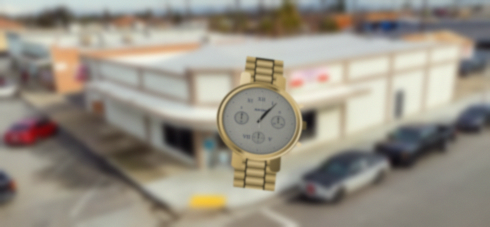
1 h 06 min
